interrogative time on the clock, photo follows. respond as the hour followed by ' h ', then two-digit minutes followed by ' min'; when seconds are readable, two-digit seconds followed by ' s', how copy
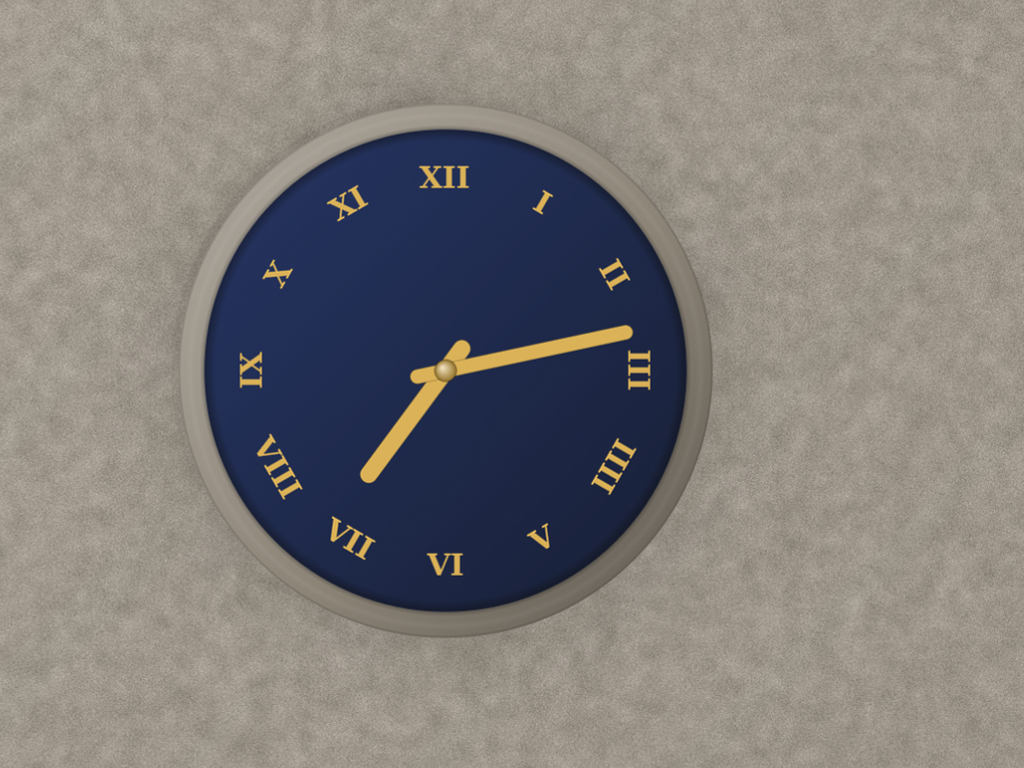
7 h 13 min
